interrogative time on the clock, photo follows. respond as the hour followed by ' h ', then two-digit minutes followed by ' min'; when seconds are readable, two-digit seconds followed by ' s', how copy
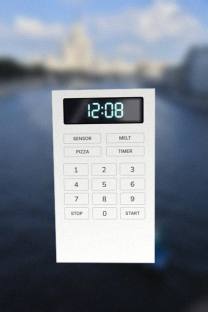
12 h 08 min
